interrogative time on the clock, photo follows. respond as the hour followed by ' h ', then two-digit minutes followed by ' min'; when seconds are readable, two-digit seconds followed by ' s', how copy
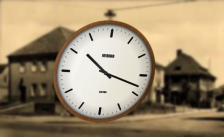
10 h 18 min
